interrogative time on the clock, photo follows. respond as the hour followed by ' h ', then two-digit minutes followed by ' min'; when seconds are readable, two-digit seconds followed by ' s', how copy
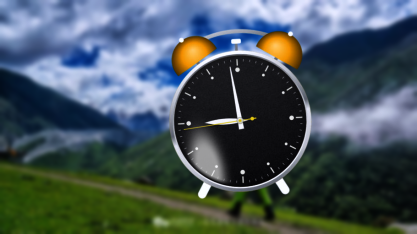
8 h 58 min 44 s
